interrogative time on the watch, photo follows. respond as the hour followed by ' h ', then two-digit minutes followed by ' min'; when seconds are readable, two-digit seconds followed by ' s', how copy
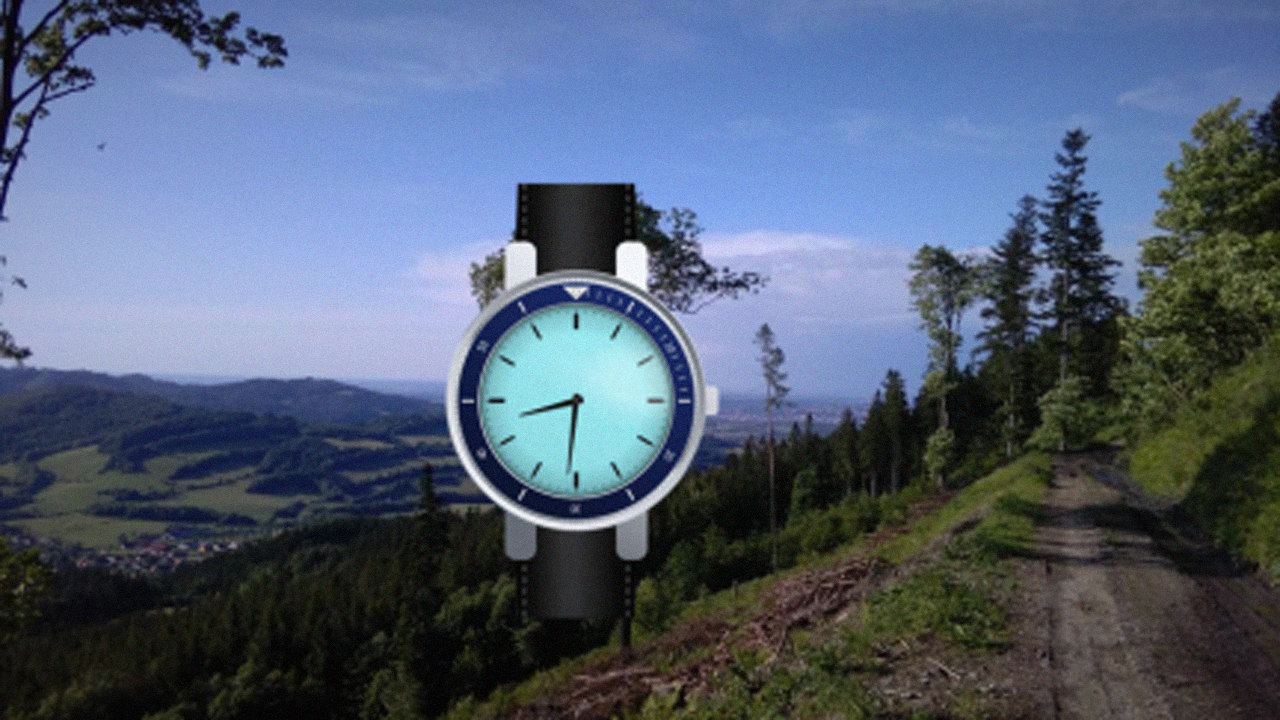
8 h 31 min
